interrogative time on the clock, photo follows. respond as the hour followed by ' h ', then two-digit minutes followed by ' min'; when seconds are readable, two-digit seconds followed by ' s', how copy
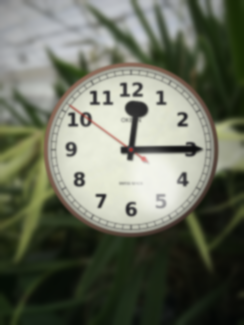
12 h 14 min 51 s
